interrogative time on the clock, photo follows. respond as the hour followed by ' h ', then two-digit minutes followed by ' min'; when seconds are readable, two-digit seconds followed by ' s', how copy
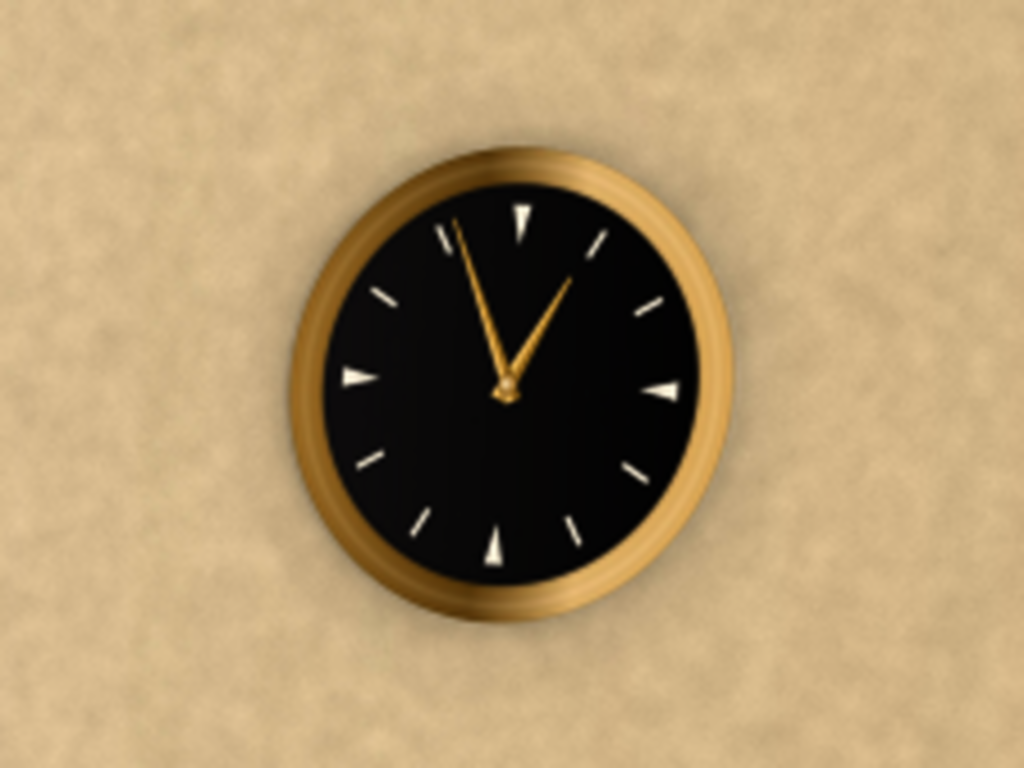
12 h 56 min
